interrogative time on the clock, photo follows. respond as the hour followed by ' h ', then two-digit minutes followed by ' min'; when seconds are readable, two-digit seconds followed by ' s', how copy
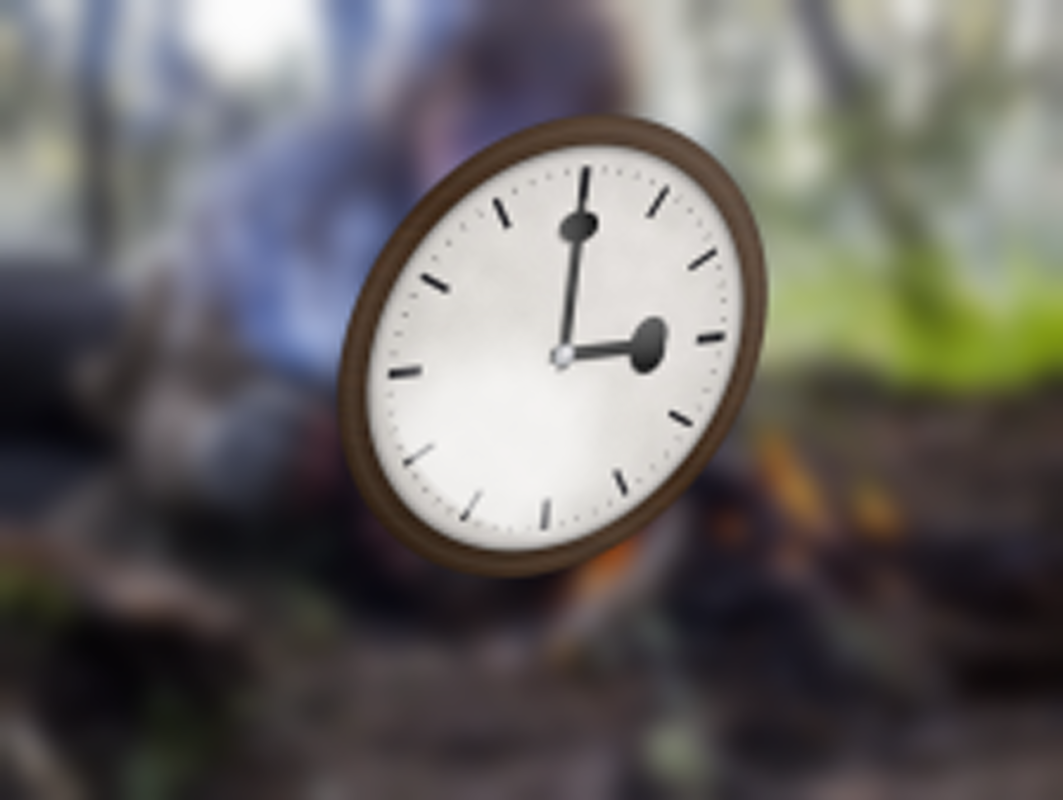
3 h 00 min
